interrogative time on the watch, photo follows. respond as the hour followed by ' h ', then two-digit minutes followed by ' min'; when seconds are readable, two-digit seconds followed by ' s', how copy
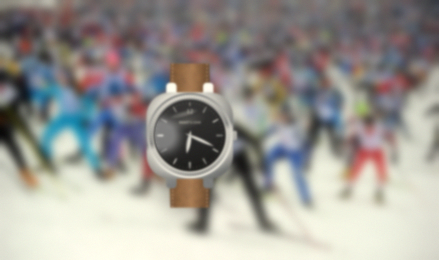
6 h 19 min
